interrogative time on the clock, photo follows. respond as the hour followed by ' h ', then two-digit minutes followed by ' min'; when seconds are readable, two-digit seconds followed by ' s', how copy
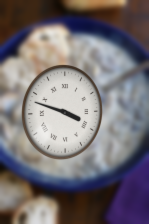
3 h 48 min
